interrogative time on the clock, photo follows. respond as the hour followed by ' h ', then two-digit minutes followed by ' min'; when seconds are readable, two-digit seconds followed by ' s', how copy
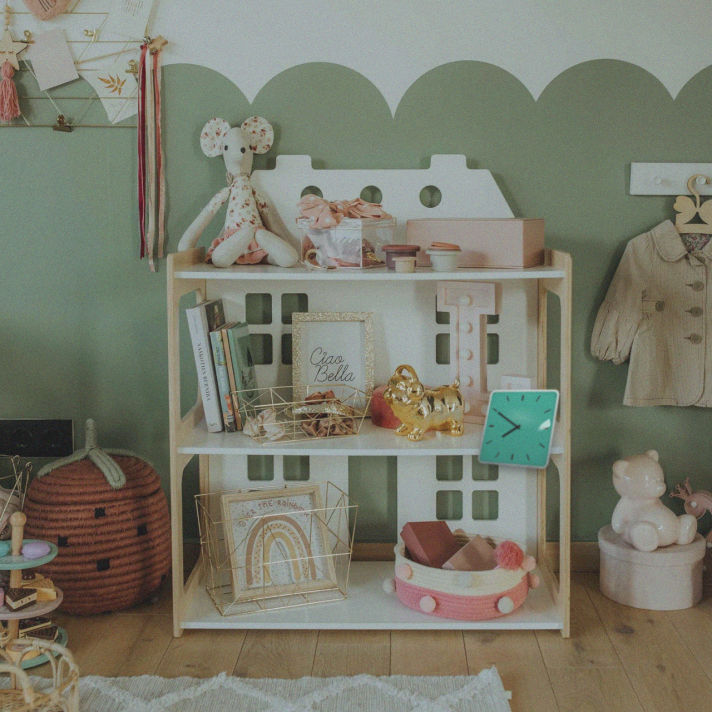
7 h 50 min
